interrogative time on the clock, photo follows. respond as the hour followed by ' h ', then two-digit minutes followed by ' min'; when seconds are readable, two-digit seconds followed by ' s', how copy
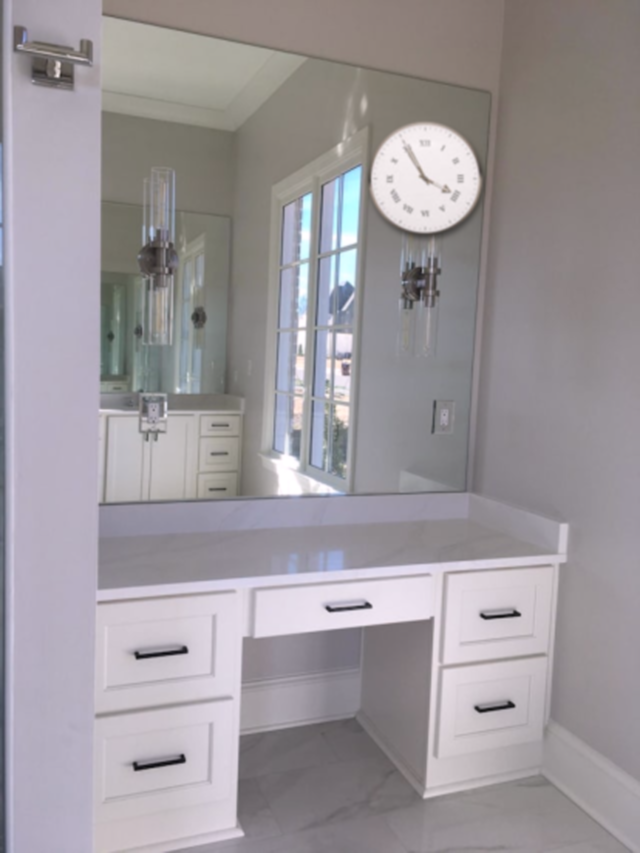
3 h 55 min
